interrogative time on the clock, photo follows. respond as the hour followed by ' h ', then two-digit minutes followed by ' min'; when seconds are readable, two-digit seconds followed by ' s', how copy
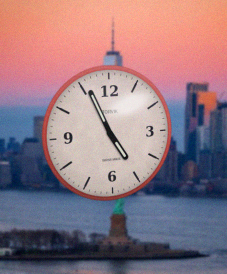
4 h 56 min
